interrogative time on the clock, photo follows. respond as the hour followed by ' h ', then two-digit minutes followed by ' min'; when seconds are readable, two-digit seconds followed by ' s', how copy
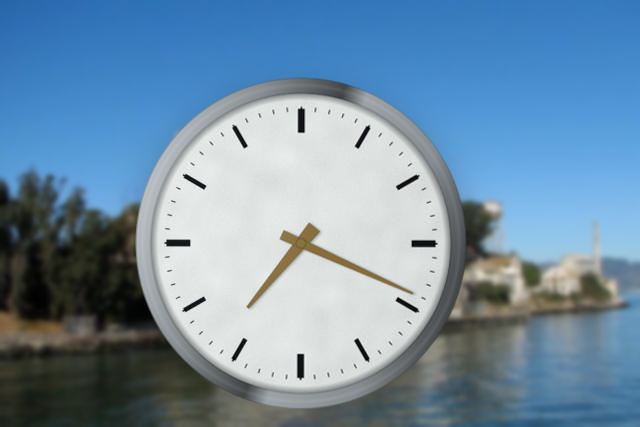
7 h 19 min
